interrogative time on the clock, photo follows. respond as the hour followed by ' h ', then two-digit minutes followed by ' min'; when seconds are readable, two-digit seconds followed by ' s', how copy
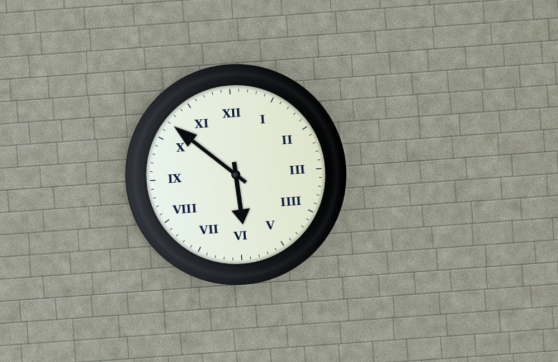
5 h 52 min
